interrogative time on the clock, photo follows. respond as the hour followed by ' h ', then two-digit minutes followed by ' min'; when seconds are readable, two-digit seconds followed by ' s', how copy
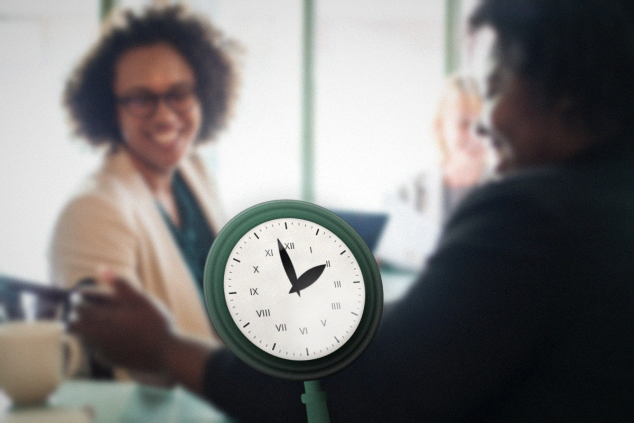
1 h 58 min
